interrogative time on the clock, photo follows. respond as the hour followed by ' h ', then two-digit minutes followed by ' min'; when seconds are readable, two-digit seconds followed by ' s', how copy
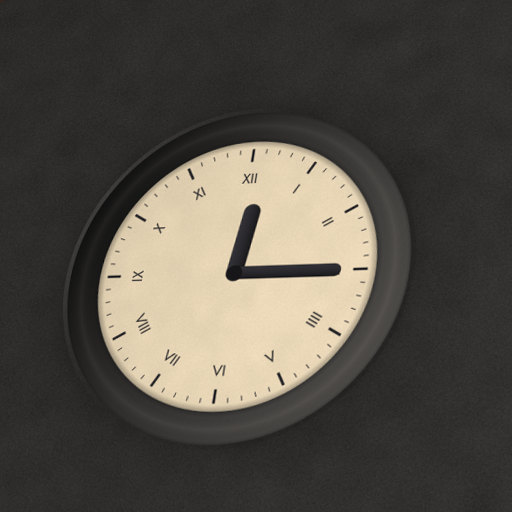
12 h 15 min
